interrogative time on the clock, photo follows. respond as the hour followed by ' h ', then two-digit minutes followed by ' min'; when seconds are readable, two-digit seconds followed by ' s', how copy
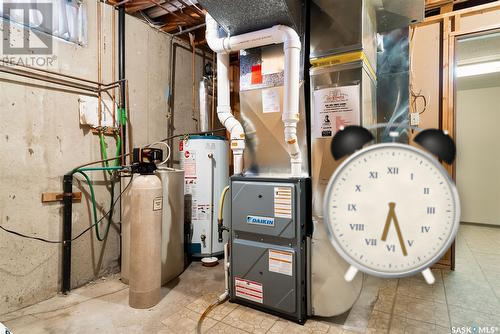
6 h 27 min
